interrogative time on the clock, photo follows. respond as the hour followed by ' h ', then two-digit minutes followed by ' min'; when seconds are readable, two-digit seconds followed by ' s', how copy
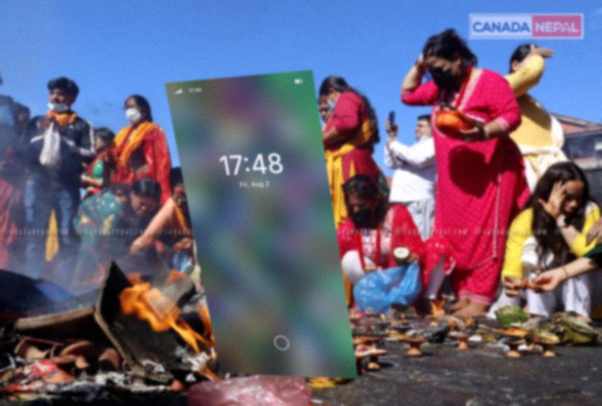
17 h 48 min
